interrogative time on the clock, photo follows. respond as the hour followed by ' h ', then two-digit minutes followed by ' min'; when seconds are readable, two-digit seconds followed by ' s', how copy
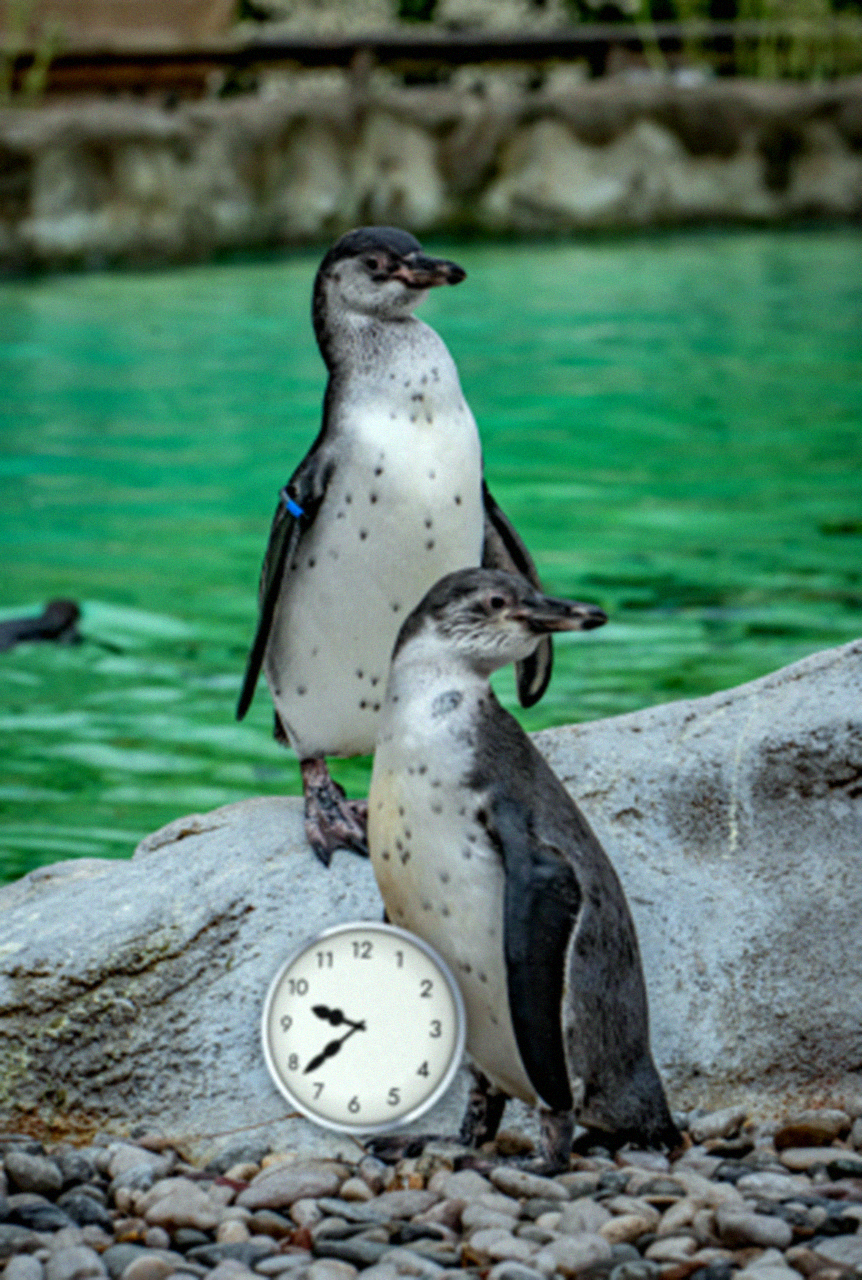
9 h 38 min
